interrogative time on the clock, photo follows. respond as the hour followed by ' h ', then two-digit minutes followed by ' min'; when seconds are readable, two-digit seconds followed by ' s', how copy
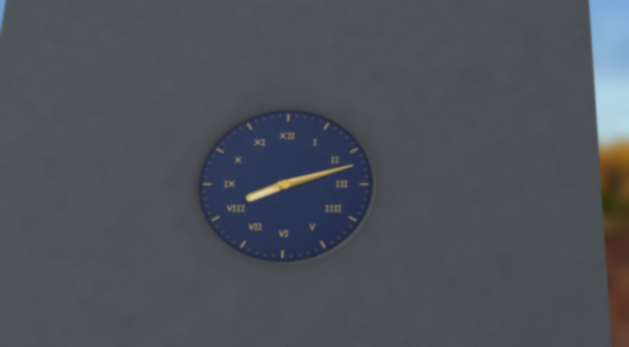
8 h 12 min
